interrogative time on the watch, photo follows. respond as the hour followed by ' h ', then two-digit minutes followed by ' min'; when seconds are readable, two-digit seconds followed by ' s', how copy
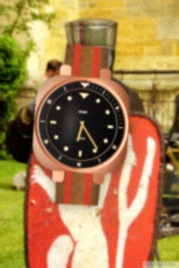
6 h 24 min
